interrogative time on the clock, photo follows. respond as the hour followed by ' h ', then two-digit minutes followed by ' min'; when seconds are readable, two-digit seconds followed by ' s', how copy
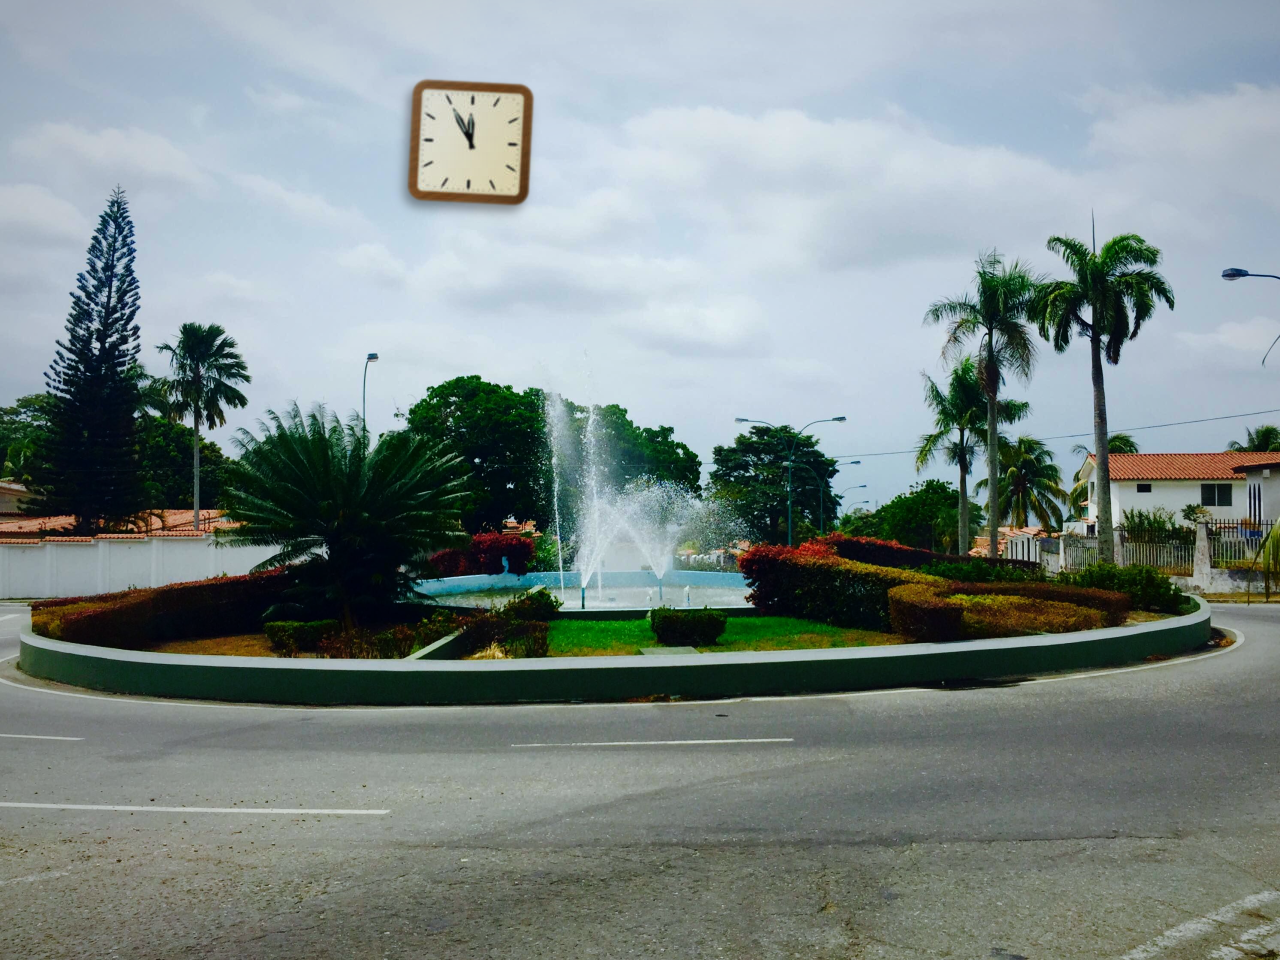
11 h 55 min
